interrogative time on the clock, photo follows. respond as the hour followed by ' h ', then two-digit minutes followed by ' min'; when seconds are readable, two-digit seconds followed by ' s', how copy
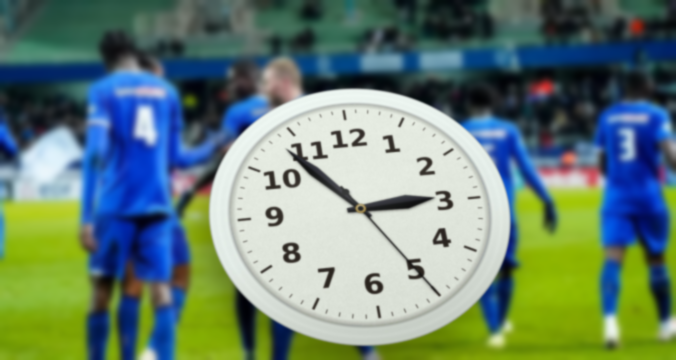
2 h 53 min 25 s
